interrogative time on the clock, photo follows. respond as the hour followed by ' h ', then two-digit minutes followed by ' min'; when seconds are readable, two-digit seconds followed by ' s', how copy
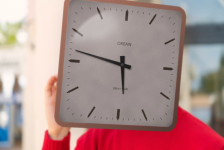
5 h 47 min
